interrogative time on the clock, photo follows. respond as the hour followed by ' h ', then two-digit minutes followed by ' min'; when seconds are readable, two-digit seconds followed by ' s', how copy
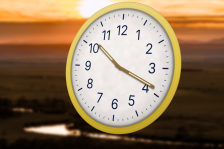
10 h 19 min
